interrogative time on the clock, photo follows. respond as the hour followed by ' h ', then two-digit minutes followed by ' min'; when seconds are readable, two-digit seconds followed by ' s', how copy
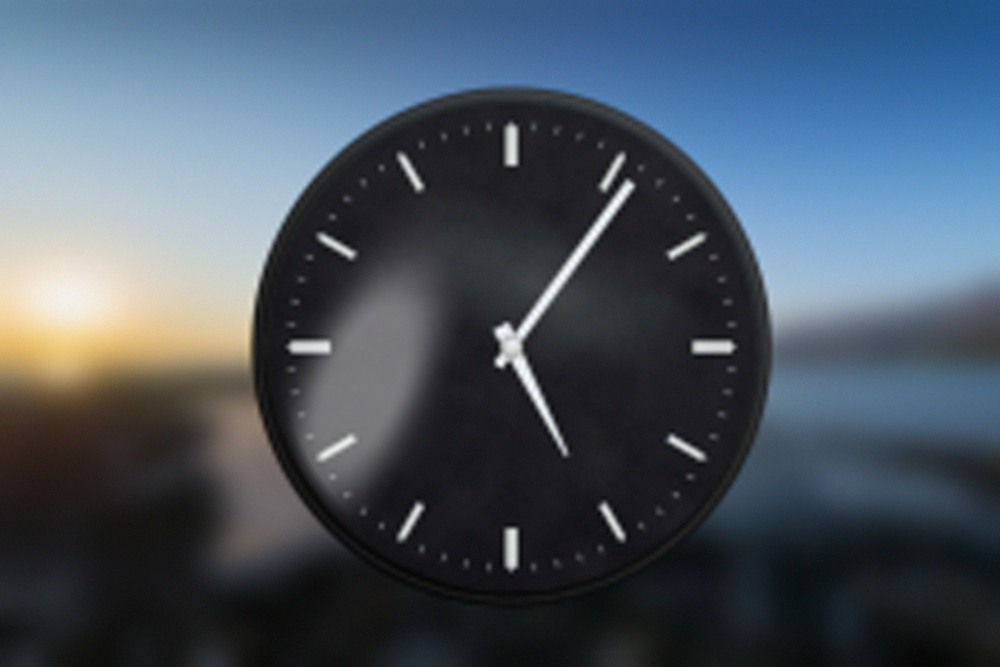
5 h 06 min
